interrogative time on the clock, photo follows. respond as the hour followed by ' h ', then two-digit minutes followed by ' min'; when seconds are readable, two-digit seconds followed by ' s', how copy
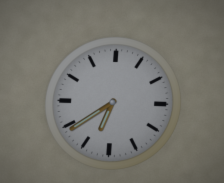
6 h 39 min
